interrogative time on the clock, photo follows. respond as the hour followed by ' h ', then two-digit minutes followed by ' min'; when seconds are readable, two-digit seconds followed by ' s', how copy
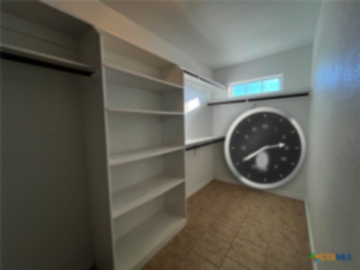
2 h 40 min
